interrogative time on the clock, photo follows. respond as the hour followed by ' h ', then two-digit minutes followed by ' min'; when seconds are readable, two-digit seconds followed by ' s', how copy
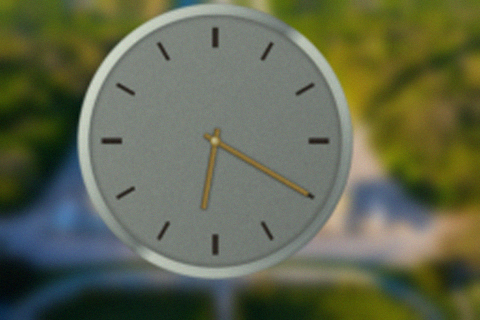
6 h 20 min
